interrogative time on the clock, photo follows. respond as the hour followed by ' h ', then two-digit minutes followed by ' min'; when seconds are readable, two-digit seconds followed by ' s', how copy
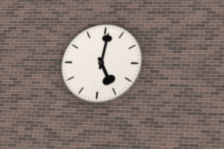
5 h 01 min
